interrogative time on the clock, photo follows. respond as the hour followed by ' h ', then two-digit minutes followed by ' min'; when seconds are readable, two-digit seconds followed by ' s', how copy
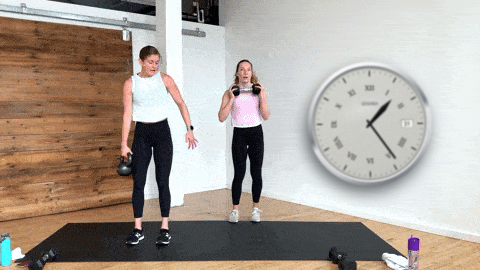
1 h 24 min
